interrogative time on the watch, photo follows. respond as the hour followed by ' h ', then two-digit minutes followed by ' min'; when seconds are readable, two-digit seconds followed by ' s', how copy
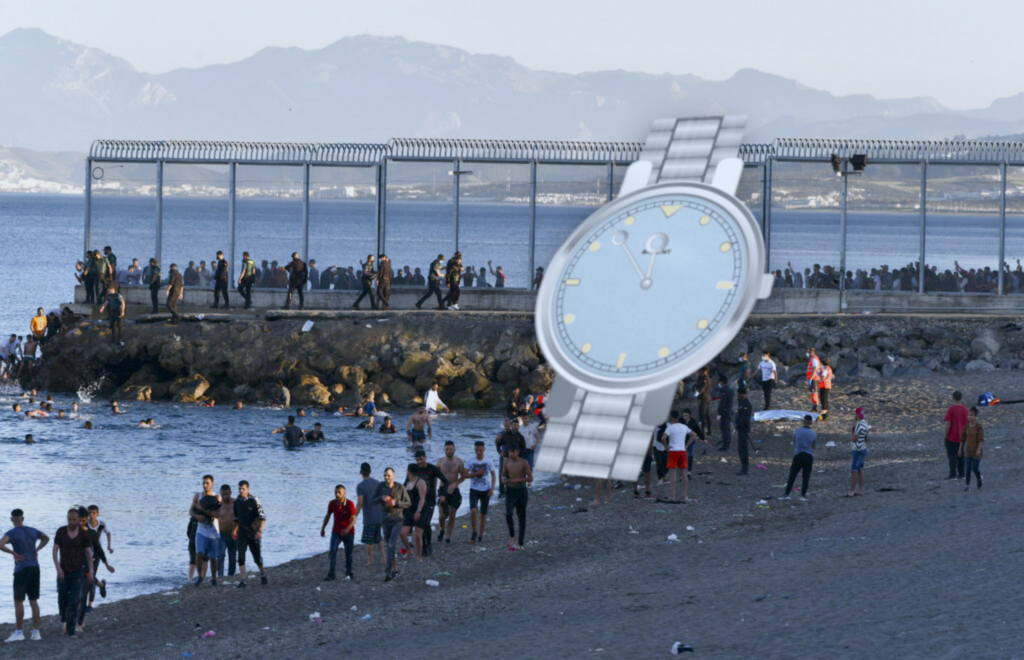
11 h 53 min
